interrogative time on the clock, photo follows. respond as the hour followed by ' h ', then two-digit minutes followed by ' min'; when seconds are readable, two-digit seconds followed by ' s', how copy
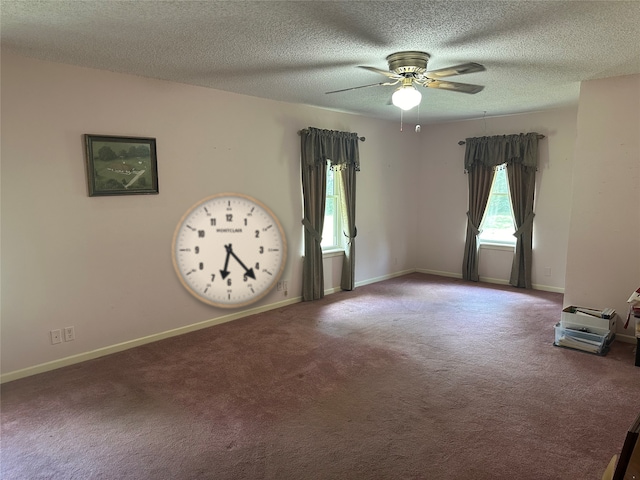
6 h 23 min
